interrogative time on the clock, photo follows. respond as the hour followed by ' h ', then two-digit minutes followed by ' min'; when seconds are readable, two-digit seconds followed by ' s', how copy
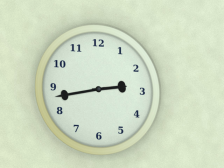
2 h 43 min
